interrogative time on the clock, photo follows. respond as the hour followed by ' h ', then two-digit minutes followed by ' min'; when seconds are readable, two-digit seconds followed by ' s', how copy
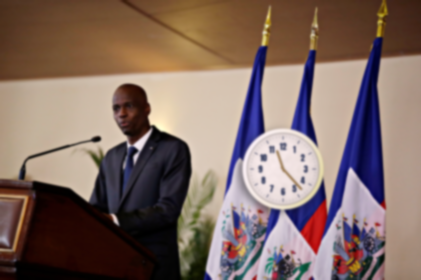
11 h 23 min
